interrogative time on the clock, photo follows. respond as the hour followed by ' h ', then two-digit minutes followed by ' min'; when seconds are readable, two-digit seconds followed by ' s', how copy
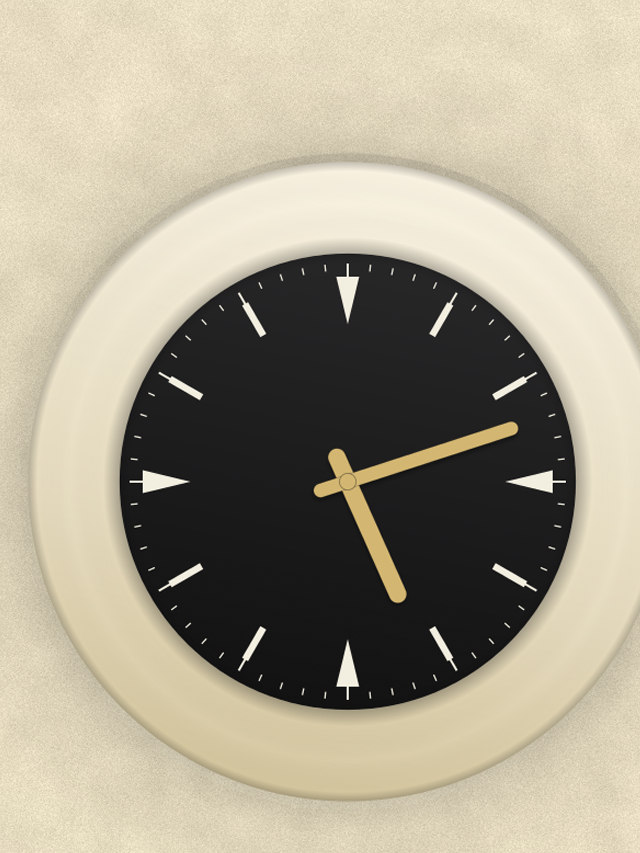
5 h 12 min
